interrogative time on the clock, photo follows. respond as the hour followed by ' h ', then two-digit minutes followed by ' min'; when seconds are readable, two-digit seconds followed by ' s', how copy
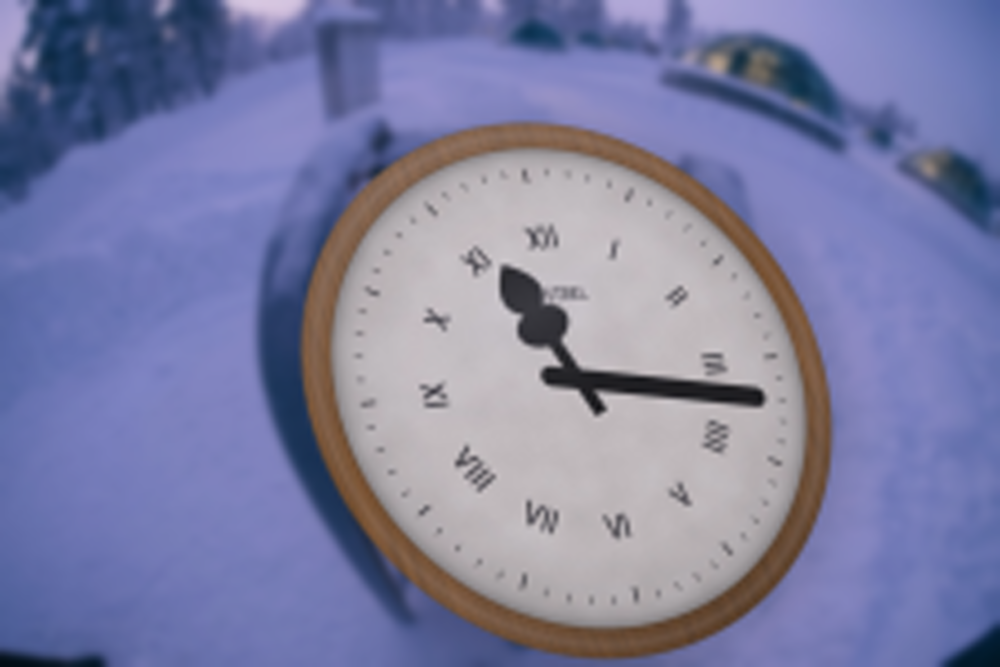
11 h 17 min
